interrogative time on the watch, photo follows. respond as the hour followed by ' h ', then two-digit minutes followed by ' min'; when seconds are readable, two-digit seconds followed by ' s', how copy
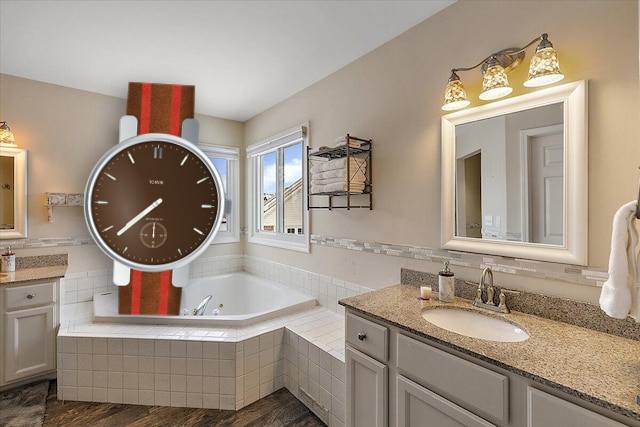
7 h 38 min
